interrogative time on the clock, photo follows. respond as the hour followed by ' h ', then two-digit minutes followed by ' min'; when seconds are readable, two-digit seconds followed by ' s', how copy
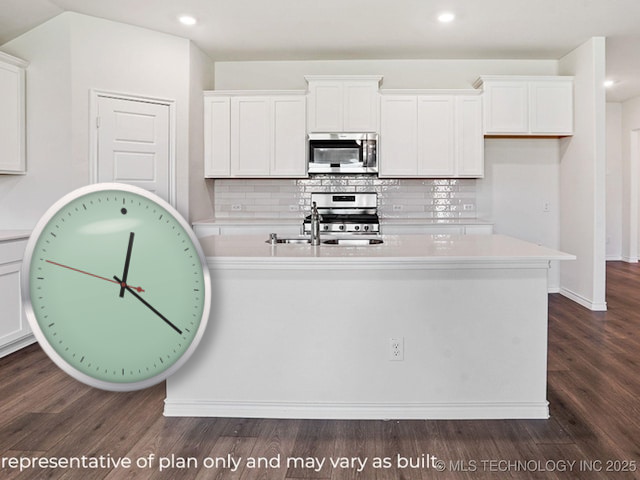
12 h 20 min 47 s
